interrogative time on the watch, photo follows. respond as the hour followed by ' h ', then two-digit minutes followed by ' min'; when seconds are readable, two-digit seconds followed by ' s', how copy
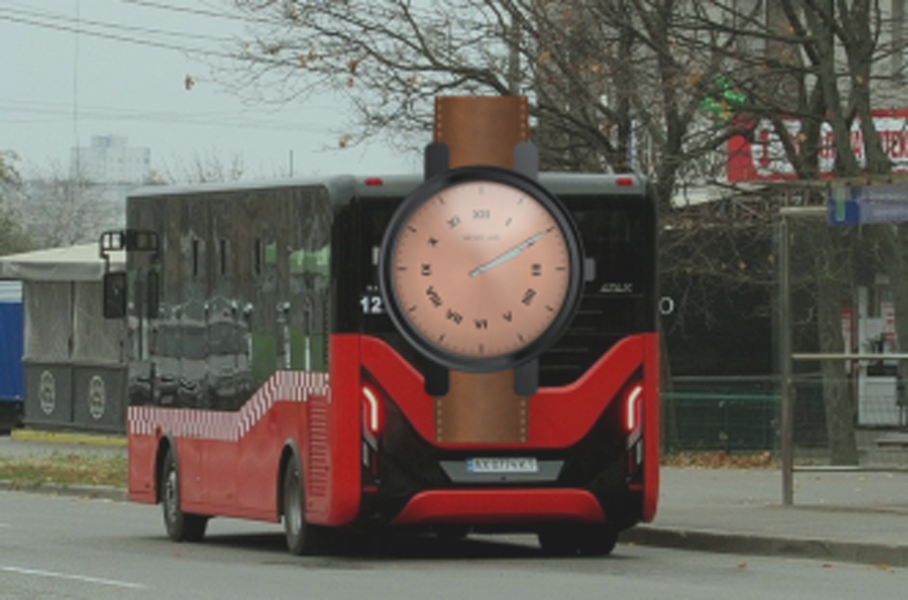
2 h 10 min
